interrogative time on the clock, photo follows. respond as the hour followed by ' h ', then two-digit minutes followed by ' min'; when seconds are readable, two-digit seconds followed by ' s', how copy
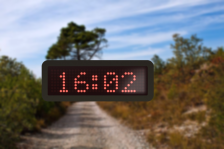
16 h 02 min
